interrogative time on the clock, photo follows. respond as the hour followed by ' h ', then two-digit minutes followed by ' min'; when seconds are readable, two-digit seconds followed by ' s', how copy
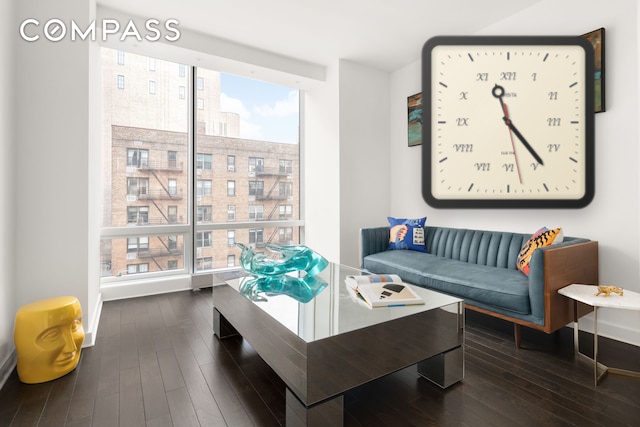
11 h 23 min 28 s
